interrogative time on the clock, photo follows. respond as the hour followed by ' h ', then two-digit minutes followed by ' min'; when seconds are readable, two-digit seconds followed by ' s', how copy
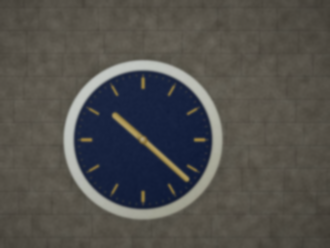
10 h 22 min
